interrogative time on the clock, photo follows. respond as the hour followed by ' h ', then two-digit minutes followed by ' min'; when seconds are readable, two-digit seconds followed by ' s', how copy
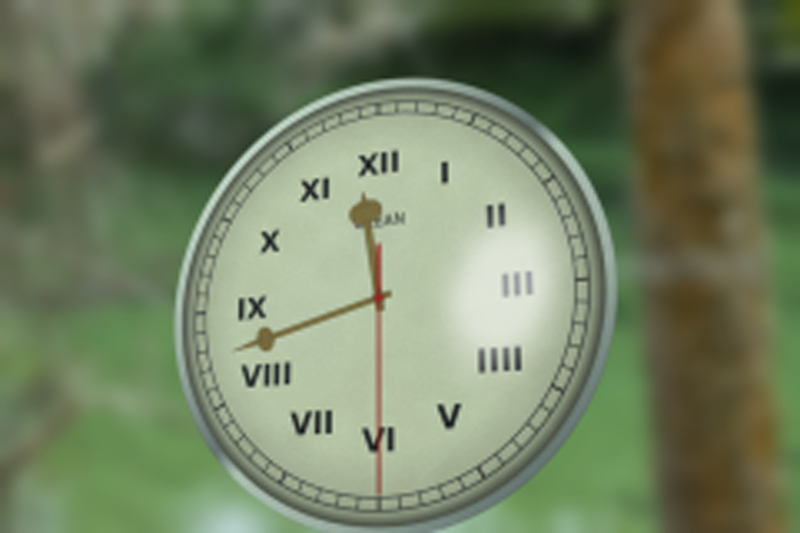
11 h 42 min 30 s
